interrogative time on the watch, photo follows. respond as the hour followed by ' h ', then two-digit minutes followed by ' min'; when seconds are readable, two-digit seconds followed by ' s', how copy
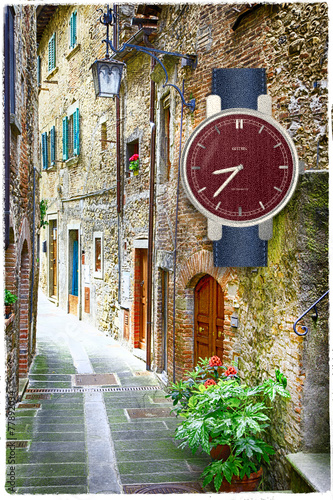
8 h 37 min
